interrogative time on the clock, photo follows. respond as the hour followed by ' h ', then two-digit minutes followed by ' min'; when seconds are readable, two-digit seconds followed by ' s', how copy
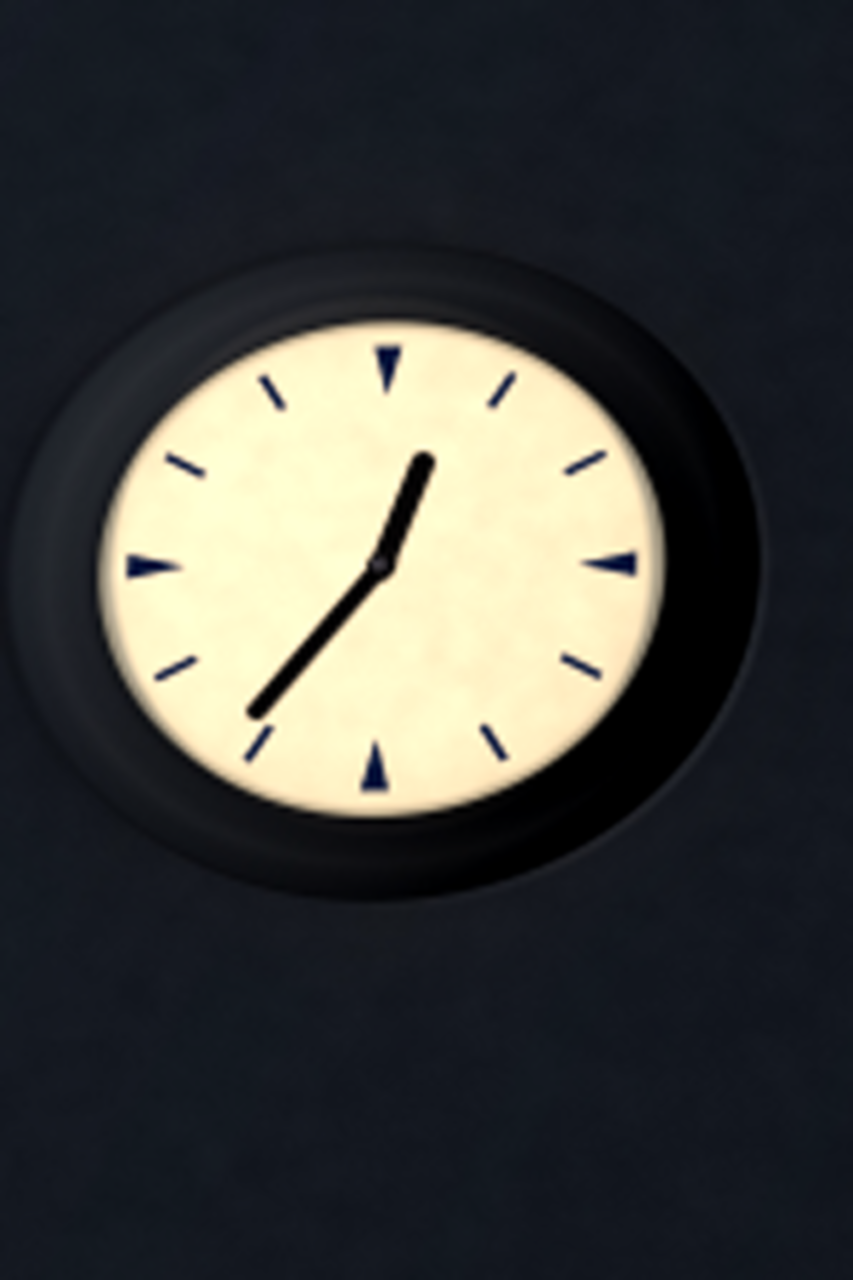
12 h 36 min
